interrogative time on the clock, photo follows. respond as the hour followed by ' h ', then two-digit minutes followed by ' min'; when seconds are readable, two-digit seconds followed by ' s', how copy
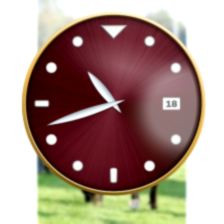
10 h 42 min
